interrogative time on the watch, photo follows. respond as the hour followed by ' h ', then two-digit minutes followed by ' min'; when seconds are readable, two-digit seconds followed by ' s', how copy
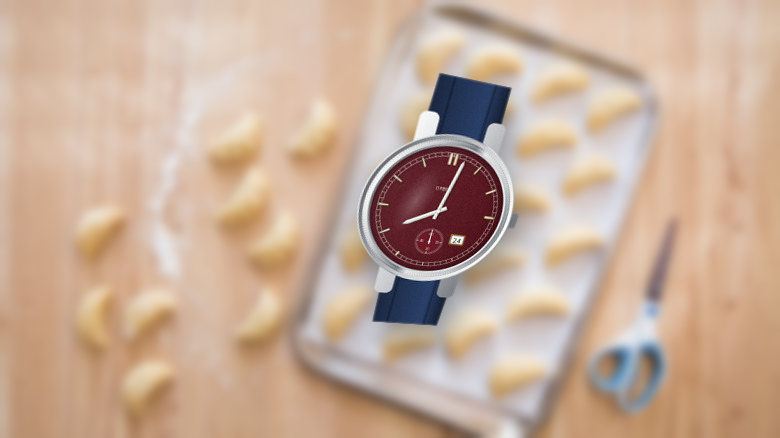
8 h 02 min
